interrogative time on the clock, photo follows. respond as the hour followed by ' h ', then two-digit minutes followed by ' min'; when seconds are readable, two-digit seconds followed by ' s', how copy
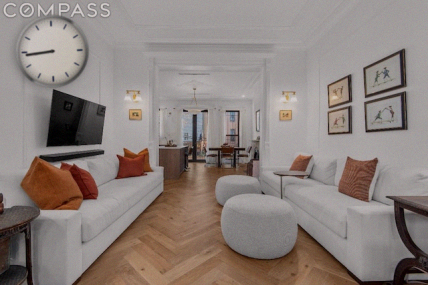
8 h 44 min
